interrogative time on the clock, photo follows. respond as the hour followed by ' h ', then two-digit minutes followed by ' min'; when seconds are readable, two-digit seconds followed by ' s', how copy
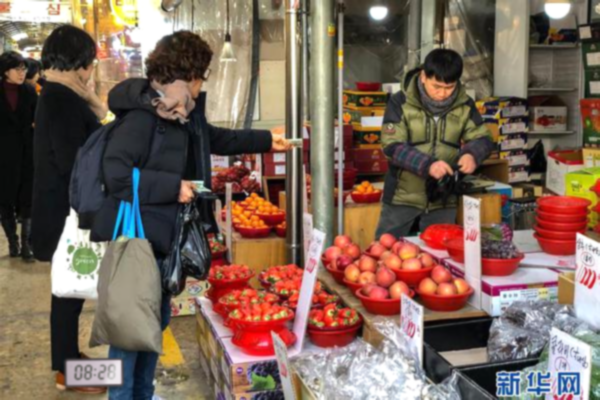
8 h 28 min
